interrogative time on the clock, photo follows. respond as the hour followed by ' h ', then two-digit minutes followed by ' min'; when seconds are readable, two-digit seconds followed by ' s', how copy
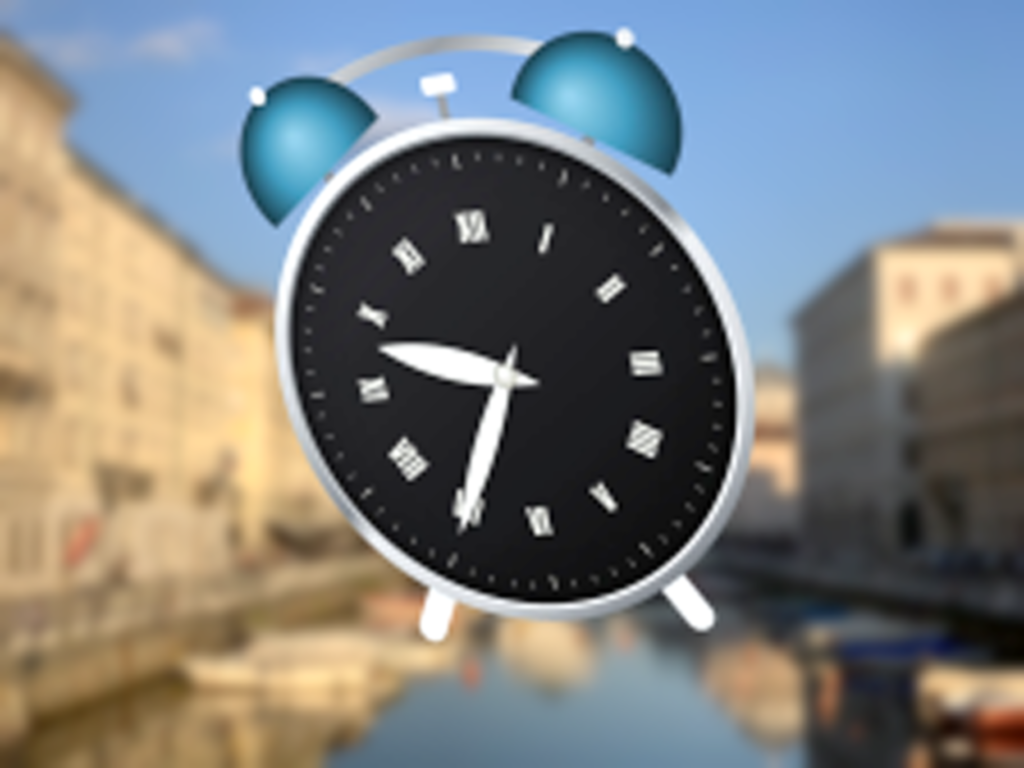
9 h 35 min
